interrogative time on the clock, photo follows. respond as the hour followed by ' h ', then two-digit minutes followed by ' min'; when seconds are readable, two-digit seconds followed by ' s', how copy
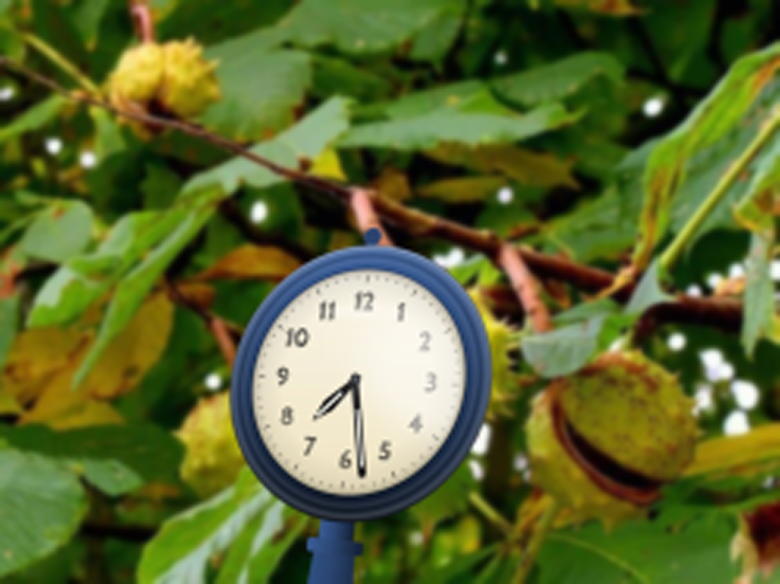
7 h 28 min
